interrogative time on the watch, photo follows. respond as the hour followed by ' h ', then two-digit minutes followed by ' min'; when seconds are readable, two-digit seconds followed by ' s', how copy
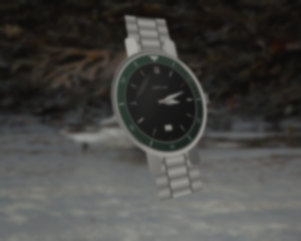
3 h 12 min
